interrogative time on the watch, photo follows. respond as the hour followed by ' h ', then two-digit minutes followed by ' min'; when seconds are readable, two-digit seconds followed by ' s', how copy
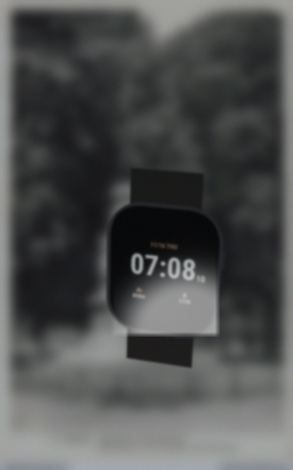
7 h 08 min
